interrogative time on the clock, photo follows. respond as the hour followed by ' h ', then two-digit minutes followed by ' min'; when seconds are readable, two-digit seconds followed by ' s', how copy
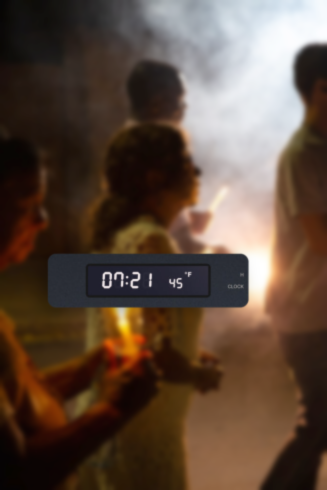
7 h 21 min
